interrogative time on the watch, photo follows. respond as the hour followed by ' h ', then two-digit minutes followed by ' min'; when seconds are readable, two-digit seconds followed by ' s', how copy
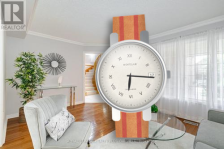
6 h 16 min
